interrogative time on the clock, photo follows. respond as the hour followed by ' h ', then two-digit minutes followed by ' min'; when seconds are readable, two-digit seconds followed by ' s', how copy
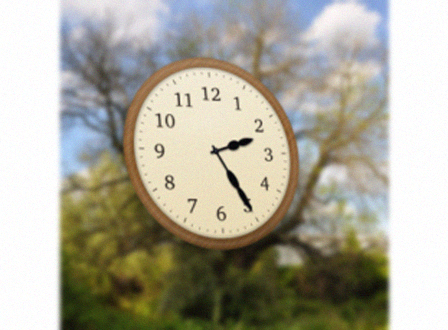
2 h 25 min
